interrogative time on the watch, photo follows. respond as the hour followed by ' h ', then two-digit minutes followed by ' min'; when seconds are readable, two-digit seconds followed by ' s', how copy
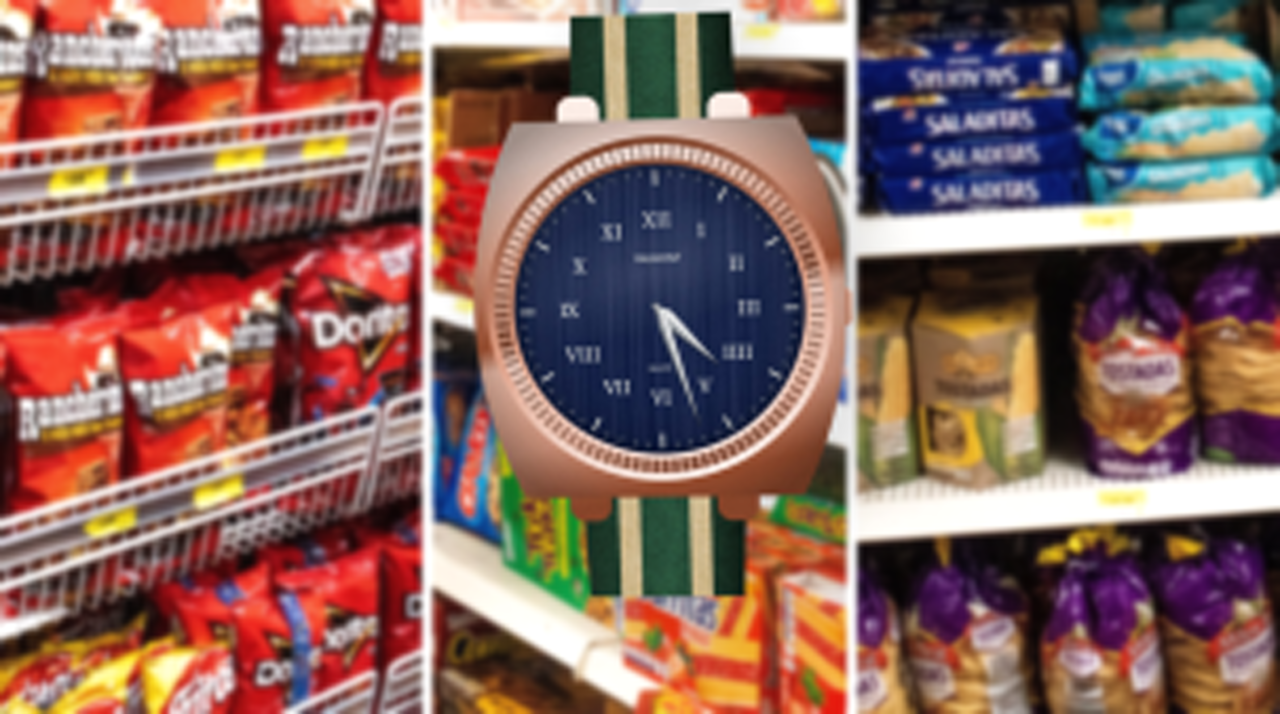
4 h 27 min
